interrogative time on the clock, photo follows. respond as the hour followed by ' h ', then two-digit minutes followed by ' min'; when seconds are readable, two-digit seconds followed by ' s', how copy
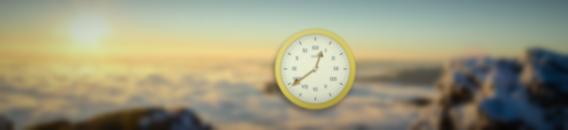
12 h 39 min
